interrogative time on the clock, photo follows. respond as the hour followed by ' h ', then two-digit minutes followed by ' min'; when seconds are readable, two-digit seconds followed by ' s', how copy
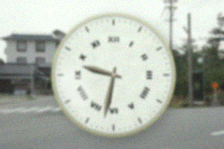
9 h 32 min
